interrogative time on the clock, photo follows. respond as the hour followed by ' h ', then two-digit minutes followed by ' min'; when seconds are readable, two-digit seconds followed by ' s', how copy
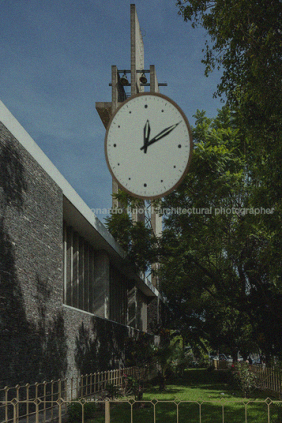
12 h 10 min
